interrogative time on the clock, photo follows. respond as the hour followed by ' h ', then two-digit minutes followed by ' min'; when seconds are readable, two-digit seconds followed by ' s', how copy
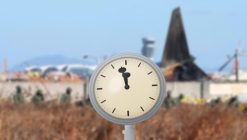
11 h 58 min
